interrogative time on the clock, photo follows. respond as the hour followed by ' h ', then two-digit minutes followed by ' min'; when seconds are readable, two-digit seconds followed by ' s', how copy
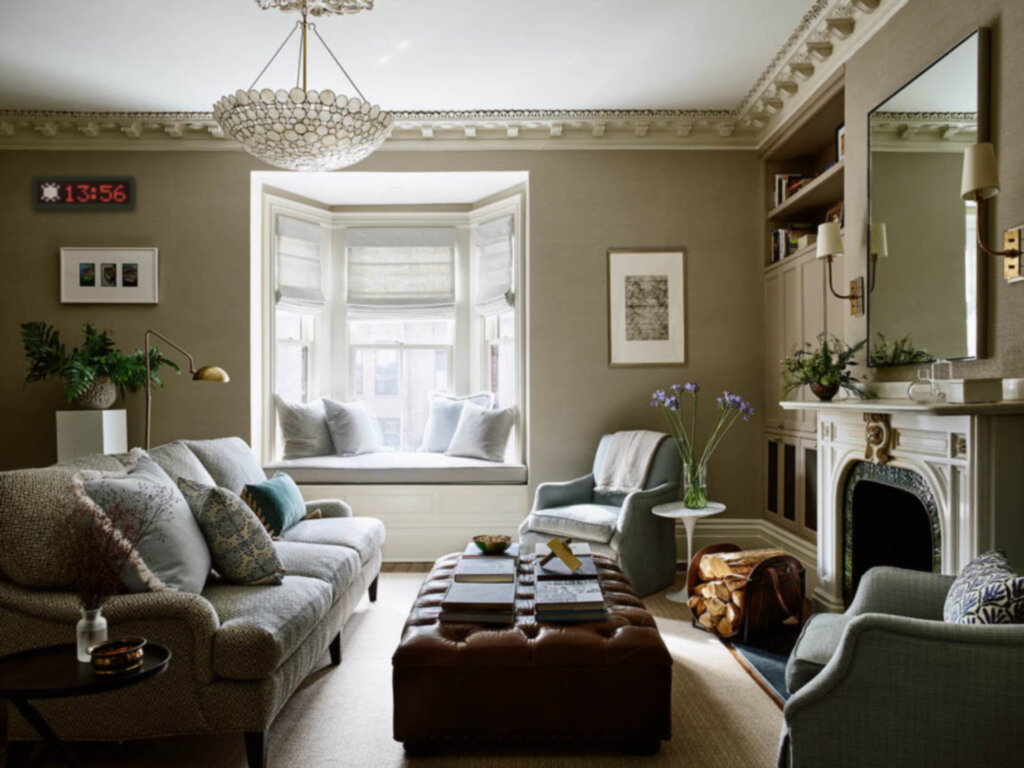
13 h 56 min
